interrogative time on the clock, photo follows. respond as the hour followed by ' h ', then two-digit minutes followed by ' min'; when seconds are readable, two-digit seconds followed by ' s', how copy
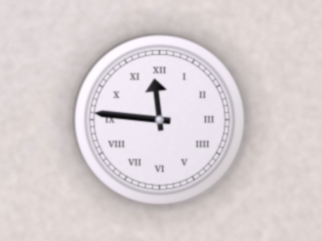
11 h 46 min
